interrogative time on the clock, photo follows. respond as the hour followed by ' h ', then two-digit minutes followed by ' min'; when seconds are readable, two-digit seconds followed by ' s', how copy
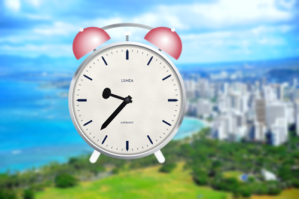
9 h 37 min
